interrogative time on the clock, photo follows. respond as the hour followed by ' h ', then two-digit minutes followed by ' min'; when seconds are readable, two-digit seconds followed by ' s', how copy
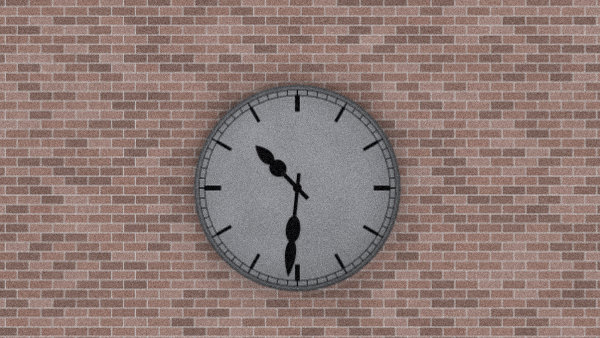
10 h 31 min
